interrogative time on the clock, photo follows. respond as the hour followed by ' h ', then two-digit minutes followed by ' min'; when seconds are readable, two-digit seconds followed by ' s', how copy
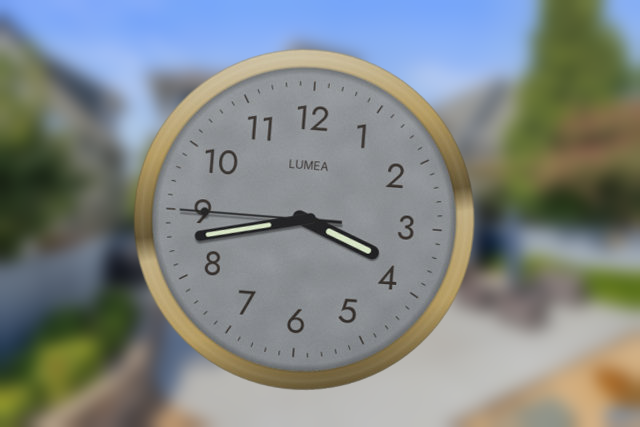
3 h 42 min 45 s
